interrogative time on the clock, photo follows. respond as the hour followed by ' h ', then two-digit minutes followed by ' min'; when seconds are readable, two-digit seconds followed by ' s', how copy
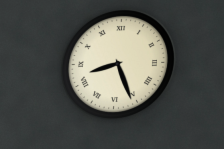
8 h 26 min
